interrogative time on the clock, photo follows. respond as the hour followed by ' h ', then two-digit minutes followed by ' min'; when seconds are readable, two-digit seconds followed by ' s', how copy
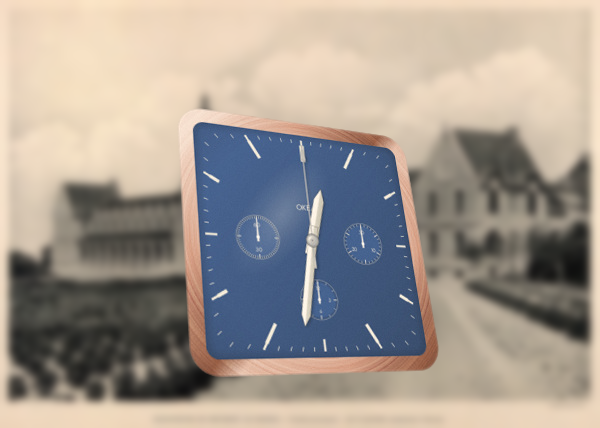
12 h 32 min
